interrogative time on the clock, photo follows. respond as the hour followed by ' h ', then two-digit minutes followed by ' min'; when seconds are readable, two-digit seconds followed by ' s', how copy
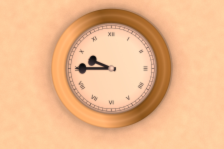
9 h 45 min
